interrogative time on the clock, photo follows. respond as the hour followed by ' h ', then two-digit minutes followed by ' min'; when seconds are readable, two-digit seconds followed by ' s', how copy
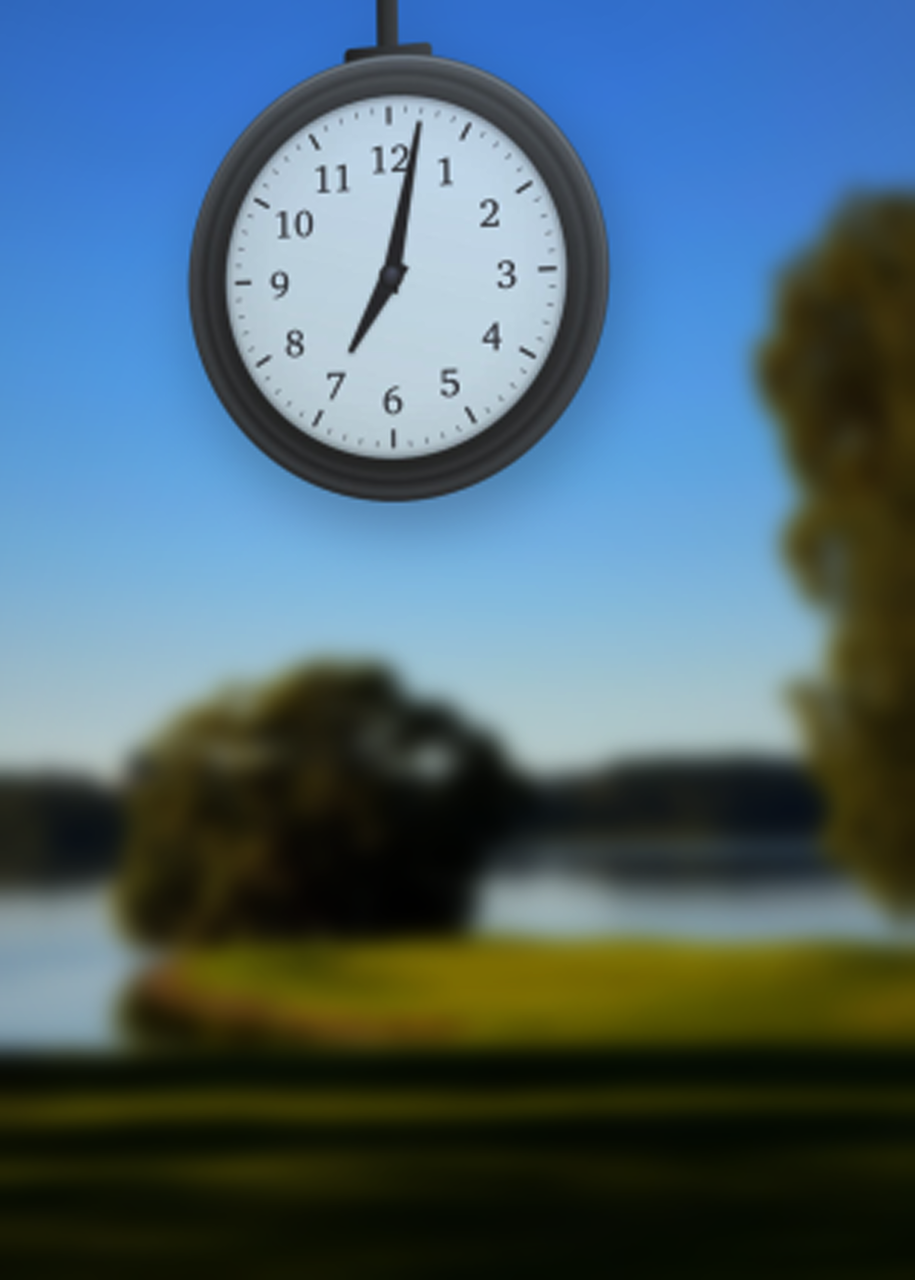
7 h 02 min
